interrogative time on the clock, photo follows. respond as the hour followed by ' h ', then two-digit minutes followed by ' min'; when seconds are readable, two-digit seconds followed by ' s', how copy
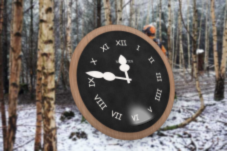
11 h 47 min
